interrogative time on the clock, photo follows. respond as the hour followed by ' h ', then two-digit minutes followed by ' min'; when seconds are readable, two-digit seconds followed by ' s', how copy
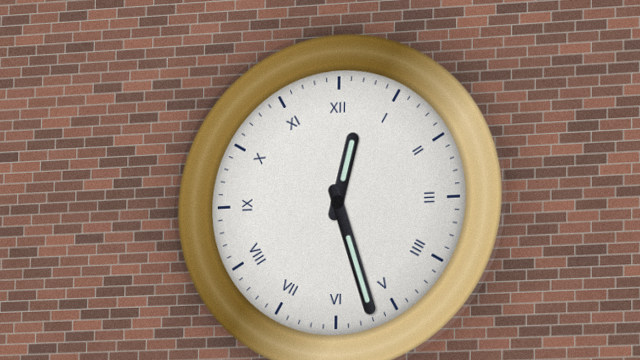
12 h 27 min
